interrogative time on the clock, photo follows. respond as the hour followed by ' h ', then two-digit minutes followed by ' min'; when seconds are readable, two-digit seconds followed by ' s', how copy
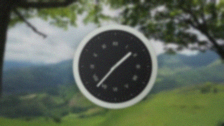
1 h 37 min
